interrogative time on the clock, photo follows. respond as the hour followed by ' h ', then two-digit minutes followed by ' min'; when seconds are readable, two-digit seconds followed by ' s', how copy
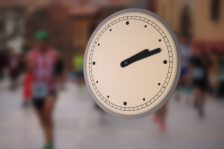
2 h 12 min
